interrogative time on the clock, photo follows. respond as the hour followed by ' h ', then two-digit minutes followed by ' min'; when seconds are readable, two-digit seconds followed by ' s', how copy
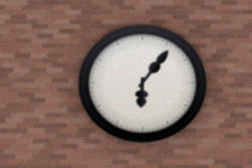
6 h 06 min
